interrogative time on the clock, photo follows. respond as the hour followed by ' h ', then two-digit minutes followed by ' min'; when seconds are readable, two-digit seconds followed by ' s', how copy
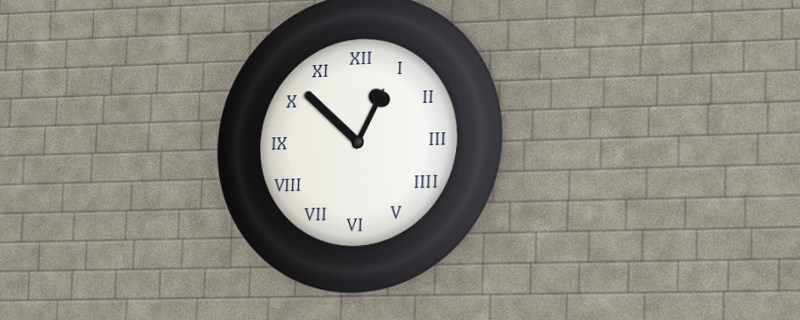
12 h 52 min
